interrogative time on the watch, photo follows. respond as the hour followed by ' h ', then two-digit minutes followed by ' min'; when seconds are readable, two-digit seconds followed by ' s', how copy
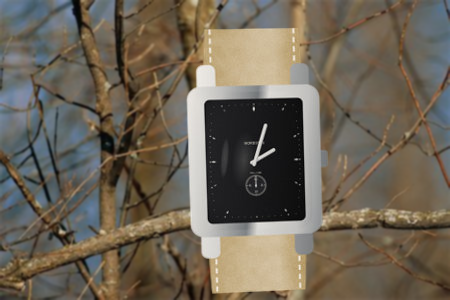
2 h 03 min
